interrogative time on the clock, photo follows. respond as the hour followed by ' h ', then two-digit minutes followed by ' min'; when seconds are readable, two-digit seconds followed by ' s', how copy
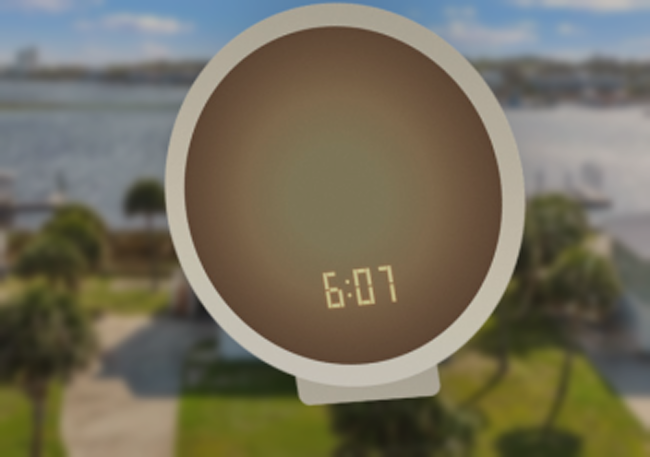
6 h 07 min
